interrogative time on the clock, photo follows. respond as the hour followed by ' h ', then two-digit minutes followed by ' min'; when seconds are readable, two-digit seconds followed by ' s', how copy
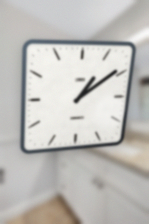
1 h 09 min
